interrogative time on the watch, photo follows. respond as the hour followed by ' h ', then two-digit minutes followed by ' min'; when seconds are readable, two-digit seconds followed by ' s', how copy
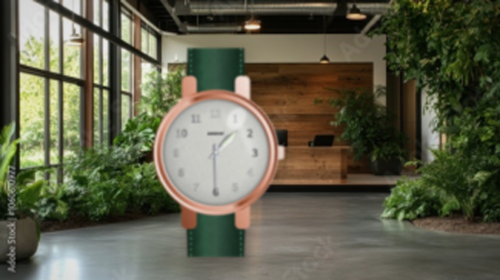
1 h 30 min
